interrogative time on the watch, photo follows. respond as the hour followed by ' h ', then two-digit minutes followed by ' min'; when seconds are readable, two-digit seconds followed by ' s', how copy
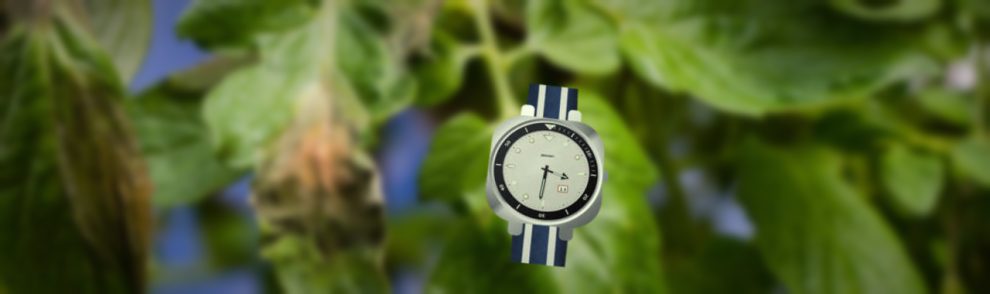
3 h 31 min
